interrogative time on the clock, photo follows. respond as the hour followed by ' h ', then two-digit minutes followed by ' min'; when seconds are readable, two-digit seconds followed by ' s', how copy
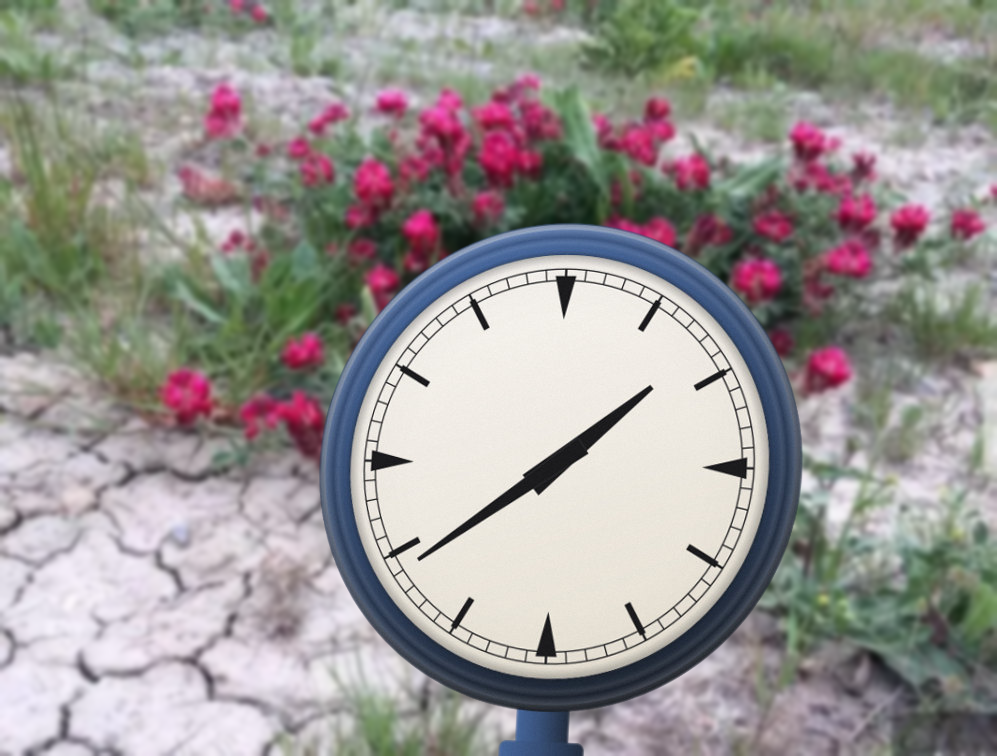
1 h 39 min
